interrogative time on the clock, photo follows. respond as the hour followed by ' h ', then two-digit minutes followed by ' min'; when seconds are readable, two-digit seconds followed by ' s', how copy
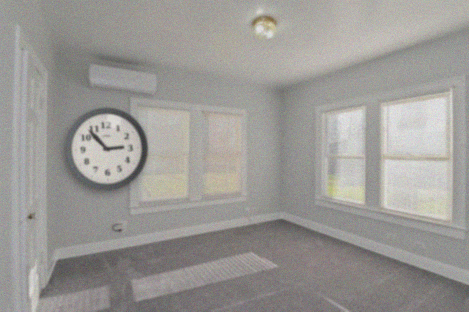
2 h 53 min
